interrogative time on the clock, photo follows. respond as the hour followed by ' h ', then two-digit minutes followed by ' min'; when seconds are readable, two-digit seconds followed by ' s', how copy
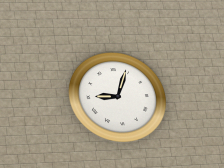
9 h 04 min
